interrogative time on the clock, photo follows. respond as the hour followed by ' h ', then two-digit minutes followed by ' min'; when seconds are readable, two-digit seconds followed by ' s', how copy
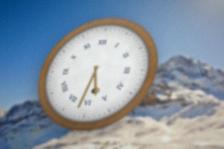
5 h 32 min
